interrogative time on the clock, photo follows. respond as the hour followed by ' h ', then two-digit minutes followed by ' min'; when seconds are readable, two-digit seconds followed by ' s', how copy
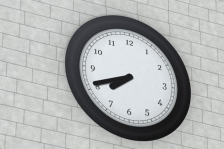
7 h 41 min
